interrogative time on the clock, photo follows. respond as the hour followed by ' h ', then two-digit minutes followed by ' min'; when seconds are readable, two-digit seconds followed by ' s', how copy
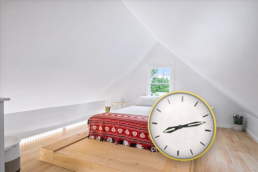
8 h 12 min
